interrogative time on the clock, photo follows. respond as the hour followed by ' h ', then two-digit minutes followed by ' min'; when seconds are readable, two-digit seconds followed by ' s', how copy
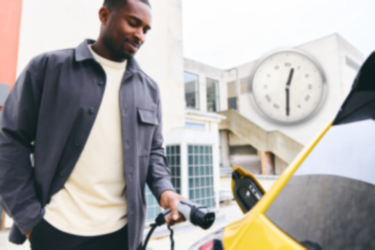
12 h 30 min
